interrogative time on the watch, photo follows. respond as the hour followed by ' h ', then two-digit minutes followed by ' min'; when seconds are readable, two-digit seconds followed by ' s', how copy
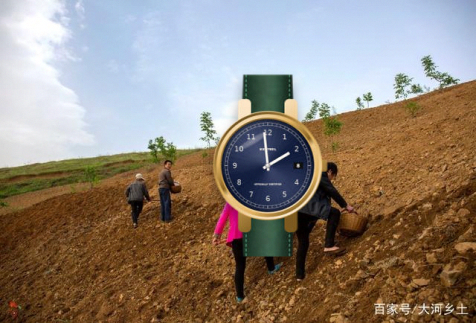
1 h 59 min
